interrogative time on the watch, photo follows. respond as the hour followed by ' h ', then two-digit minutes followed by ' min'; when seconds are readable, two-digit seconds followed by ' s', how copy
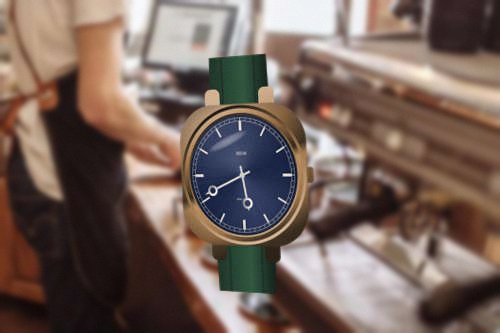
5 h 41 min
